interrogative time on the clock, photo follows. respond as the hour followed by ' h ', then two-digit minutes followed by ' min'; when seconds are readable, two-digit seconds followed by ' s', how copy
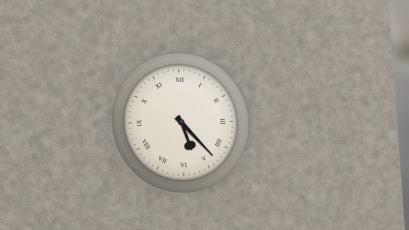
5 h 23 min
